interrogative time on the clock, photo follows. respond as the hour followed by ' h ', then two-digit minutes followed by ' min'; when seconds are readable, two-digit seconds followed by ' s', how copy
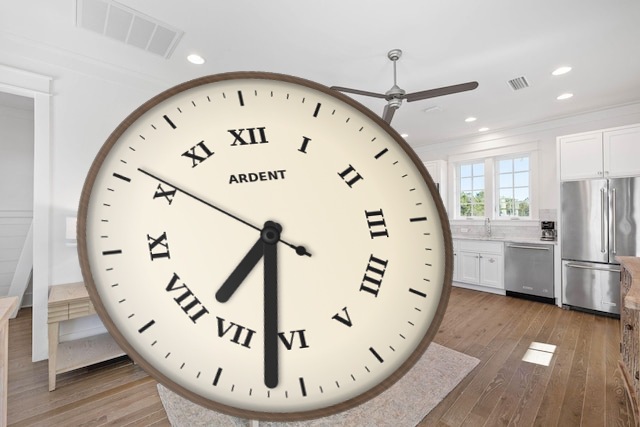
7 h 31 min 51 s
